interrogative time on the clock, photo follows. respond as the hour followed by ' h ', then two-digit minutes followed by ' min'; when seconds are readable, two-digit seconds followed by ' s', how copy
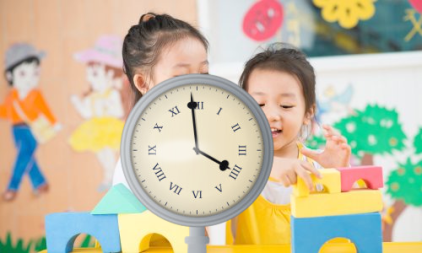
3 h 59 min
